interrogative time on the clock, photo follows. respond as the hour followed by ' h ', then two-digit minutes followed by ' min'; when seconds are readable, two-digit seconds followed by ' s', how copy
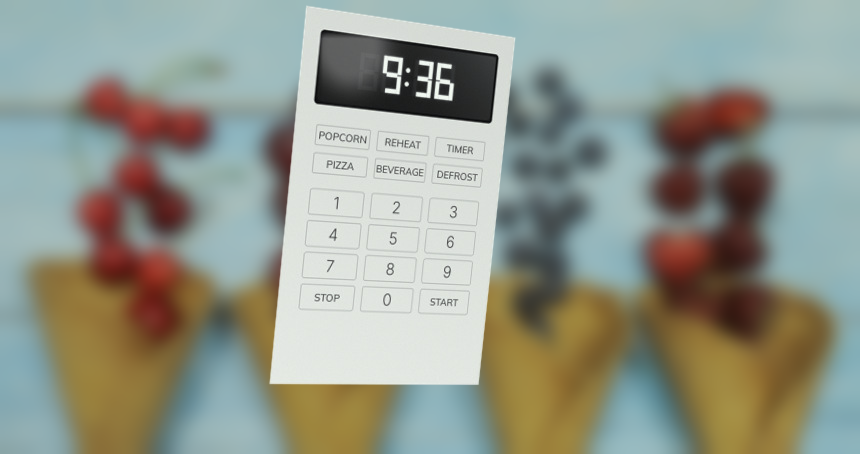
9 h 36 min
